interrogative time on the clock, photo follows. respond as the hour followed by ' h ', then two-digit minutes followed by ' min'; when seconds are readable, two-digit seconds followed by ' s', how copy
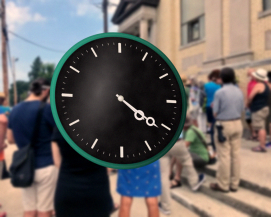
4 h 21 min
